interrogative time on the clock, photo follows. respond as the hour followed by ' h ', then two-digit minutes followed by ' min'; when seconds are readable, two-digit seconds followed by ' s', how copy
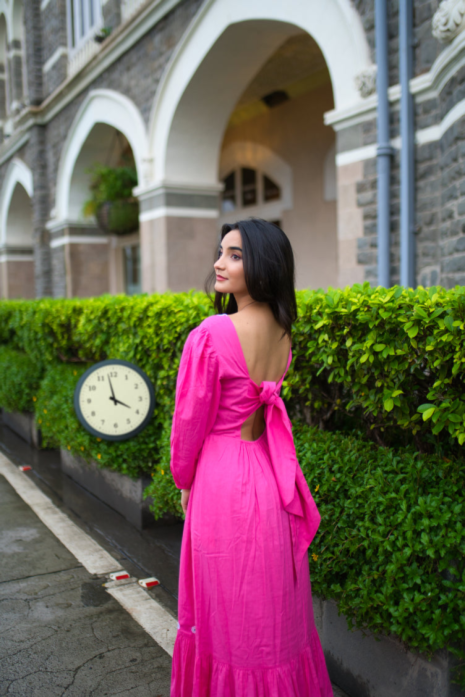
3 h 58 min
